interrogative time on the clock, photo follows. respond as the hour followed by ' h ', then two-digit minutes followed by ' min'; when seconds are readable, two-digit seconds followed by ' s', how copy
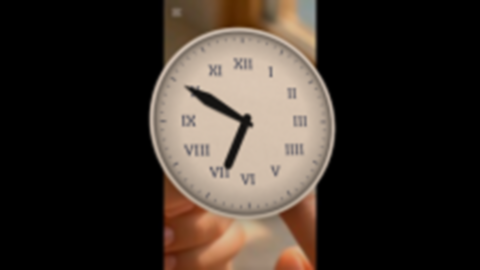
6 h 50 min
